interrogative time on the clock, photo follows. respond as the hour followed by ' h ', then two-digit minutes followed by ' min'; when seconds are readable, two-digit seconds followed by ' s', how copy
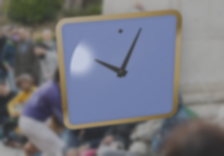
10 h 04 min
